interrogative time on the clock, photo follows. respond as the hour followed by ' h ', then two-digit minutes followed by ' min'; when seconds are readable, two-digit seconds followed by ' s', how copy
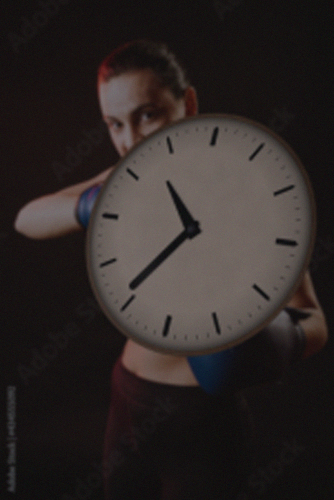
10 h 36 min
